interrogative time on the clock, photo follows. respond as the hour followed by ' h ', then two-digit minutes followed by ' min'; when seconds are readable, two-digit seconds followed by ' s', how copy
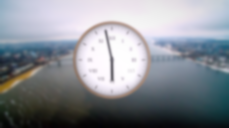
5 h 58 min
